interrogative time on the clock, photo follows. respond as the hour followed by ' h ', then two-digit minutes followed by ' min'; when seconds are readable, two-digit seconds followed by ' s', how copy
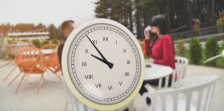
9 h 54 min
